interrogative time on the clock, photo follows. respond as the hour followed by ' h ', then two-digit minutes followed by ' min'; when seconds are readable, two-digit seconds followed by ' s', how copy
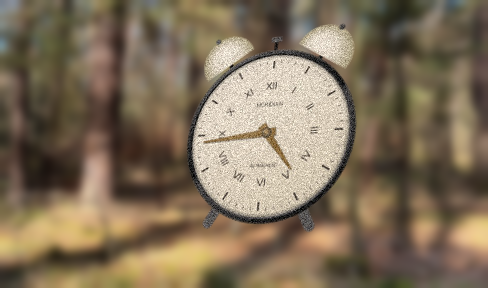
4 h 44 min
